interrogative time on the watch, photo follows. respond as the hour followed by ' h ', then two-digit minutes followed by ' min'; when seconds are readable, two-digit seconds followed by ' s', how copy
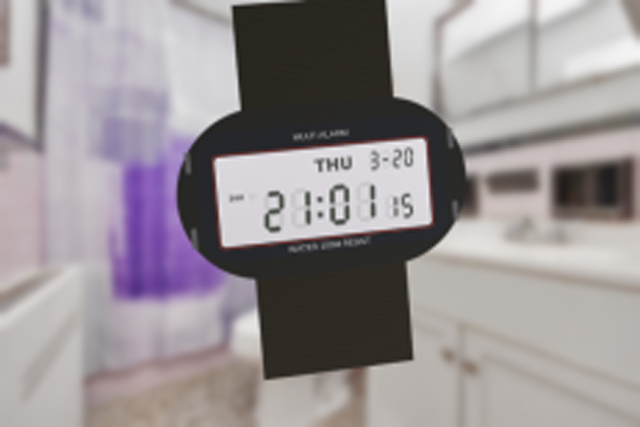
21 h 01 min 15 s
